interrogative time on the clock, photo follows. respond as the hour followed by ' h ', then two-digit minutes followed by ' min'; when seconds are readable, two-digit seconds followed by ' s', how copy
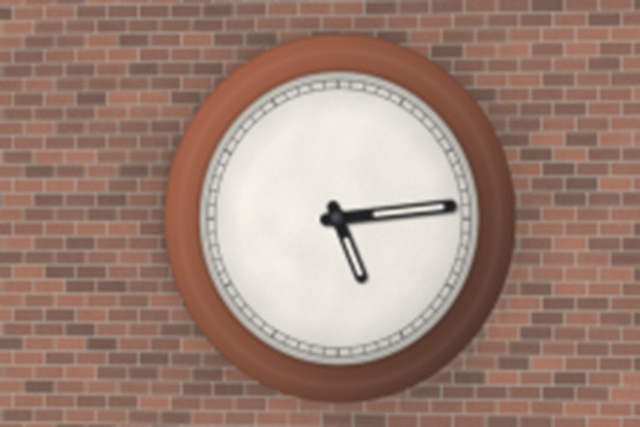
5 h 14 min
